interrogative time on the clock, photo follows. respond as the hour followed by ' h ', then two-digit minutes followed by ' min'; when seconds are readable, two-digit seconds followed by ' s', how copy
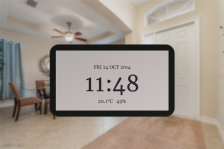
11 h 48 min
